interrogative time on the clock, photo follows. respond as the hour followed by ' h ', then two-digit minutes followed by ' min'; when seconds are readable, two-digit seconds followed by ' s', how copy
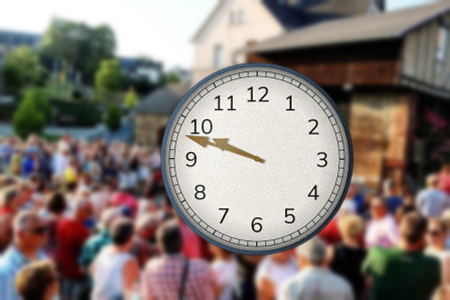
9 h 48 min
